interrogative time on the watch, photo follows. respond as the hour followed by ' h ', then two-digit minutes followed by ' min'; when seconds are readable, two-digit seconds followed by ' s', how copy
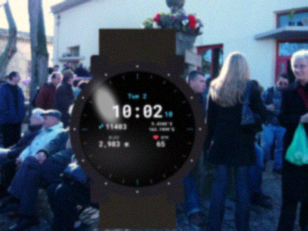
10 h 02 min
